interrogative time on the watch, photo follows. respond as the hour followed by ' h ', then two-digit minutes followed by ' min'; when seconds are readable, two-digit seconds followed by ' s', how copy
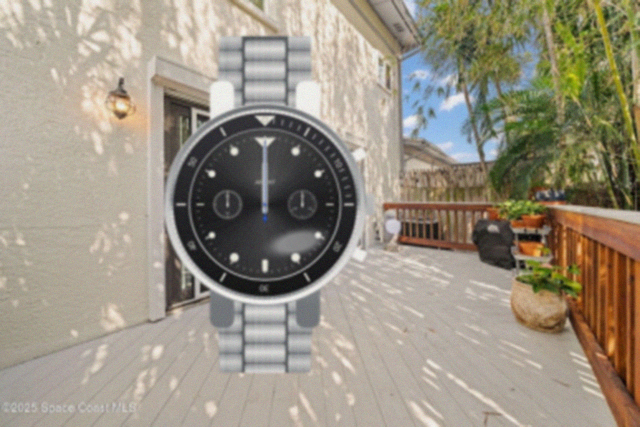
12 h 00 min
